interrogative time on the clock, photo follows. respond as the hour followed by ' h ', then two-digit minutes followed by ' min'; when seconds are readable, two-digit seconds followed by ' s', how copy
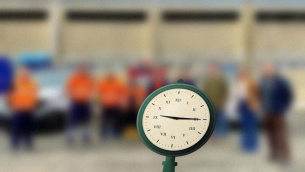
9 h 15 min
